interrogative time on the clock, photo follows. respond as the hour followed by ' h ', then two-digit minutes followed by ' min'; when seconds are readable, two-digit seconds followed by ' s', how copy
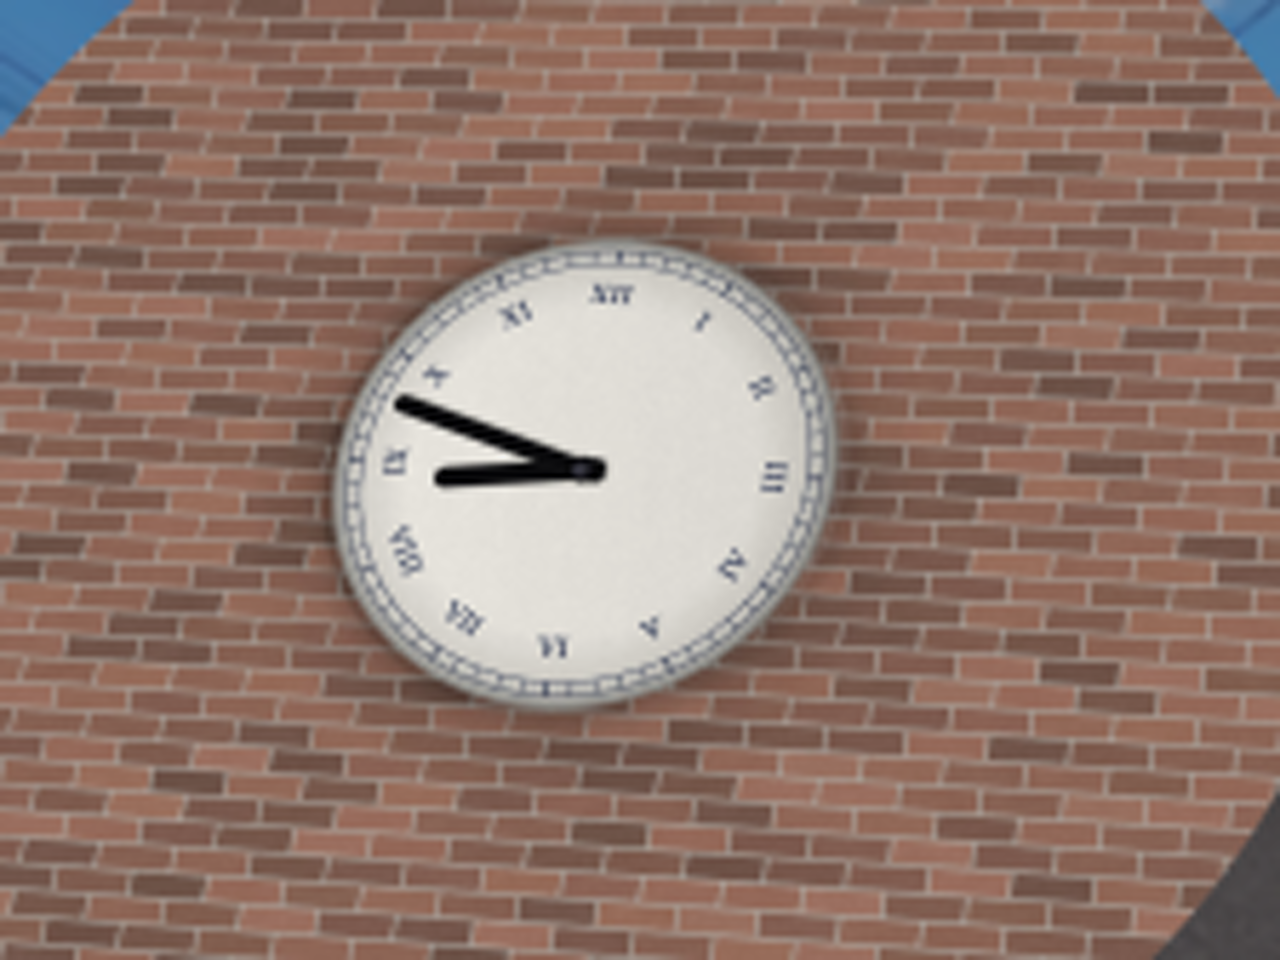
8 h 48 min
